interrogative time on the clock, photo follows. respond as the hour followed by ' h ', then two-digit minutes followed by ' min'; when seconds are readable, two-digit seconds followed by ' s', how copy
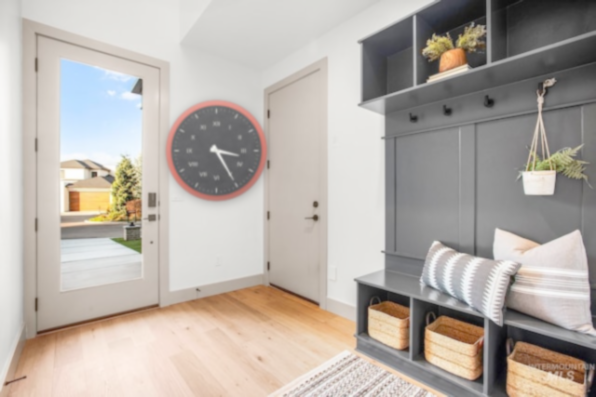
3 h 25 min
